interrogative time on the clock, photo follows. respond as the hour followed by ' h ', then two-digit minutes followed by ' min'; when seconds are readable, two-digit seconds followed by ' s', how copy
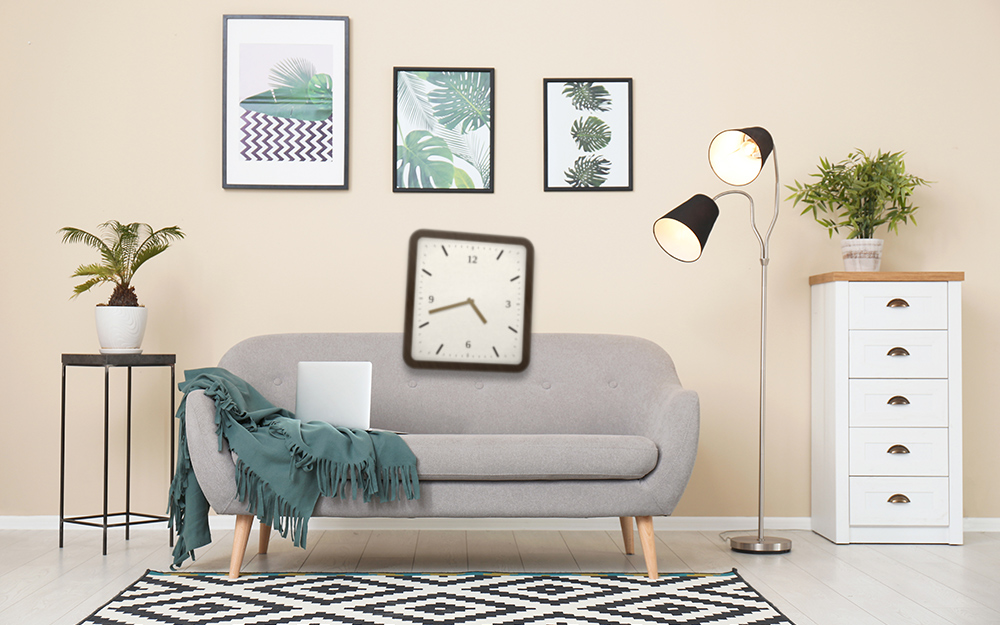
4 h 42 min
